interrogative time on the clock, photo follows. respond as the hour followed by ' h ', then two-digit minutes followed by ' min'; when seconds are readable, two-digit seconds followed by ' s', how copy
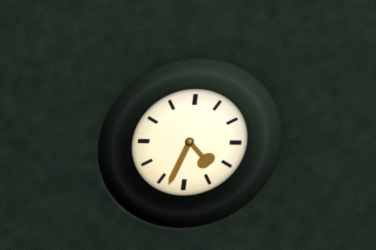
4 h 33 min
